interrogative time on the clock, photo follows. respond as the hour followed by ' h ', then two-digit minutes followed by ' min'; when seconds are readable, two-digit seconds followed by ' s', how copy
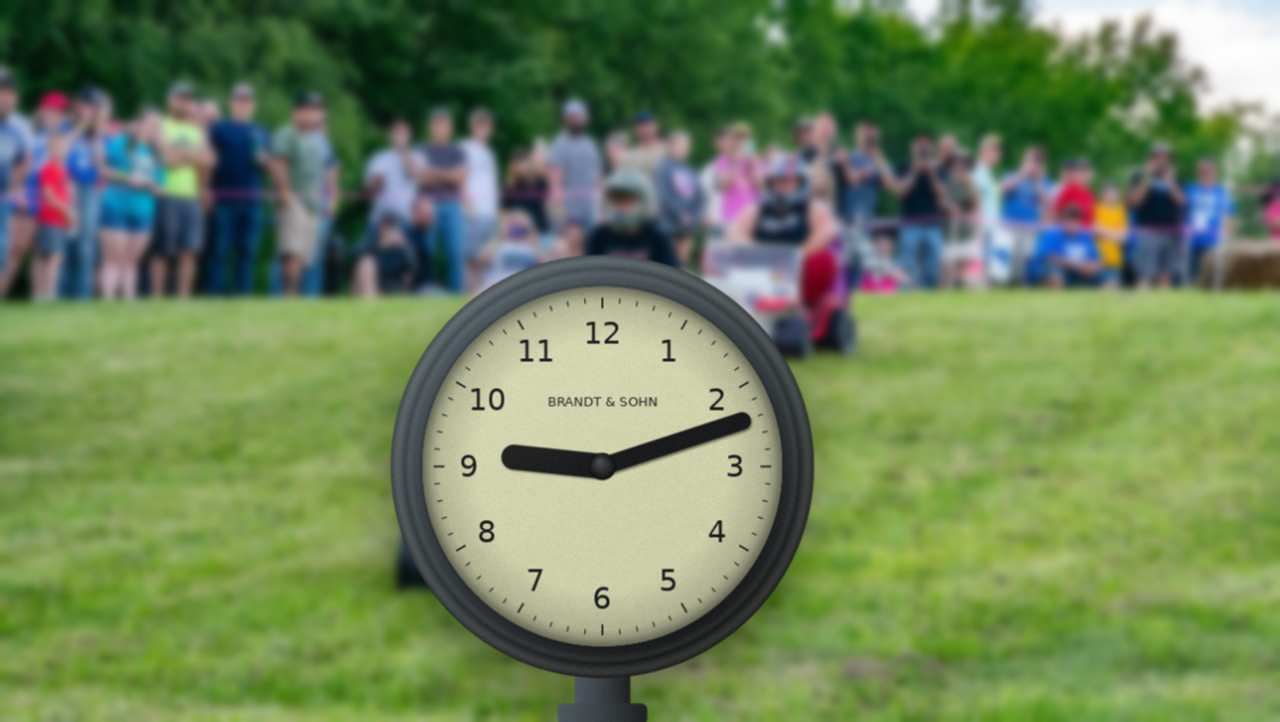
9 h 12 min
